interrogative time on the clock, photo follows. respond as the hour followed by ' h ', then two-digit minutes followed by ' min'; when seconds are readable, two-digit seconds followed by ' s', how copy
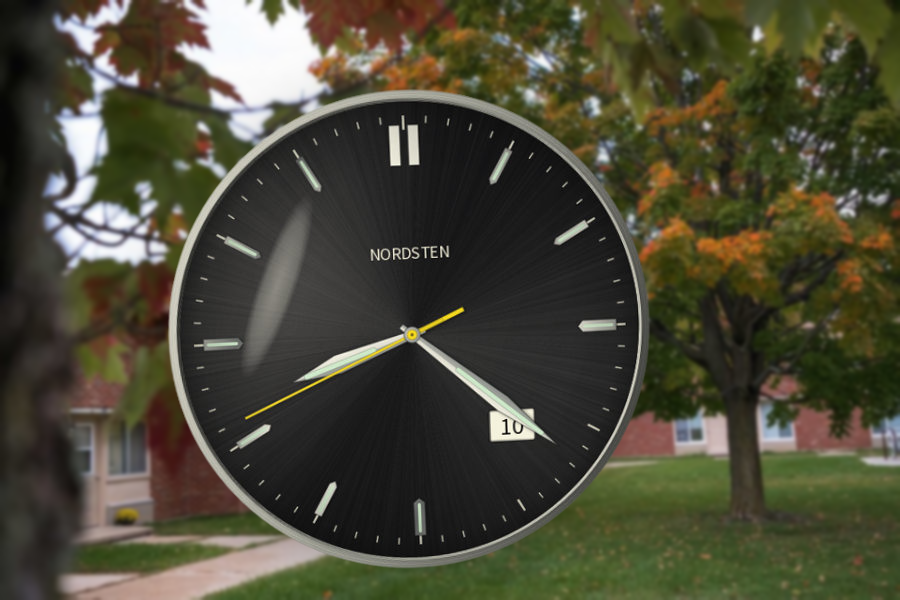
8 h 21 min 41 s
